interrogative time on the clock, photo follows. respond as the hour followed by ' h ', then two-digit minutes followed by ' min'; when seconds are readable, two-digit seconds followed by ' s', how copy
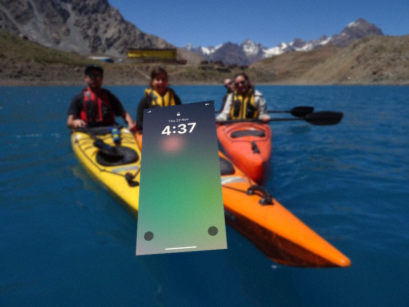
4 h 37 min
